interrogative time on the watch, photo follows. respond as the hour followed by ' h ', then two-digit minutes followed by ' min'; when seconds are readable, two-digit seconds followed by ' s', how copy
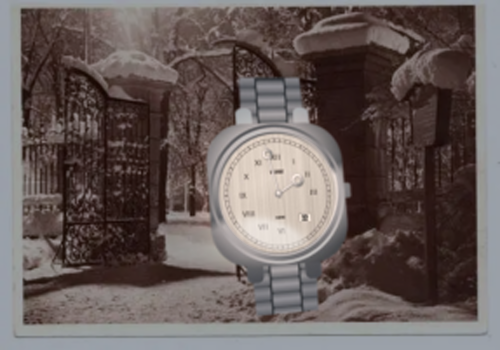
1 h 58 min
